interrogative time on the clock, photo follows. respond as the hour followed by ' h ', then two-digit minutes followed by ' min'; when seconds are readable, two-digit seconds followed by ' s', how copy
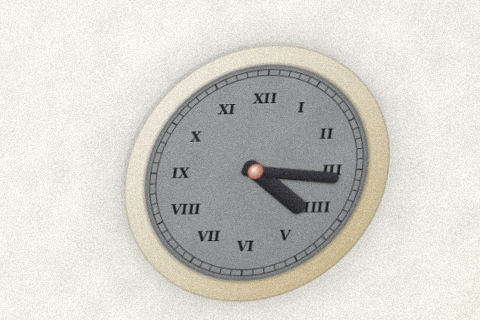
4 h 16 min
